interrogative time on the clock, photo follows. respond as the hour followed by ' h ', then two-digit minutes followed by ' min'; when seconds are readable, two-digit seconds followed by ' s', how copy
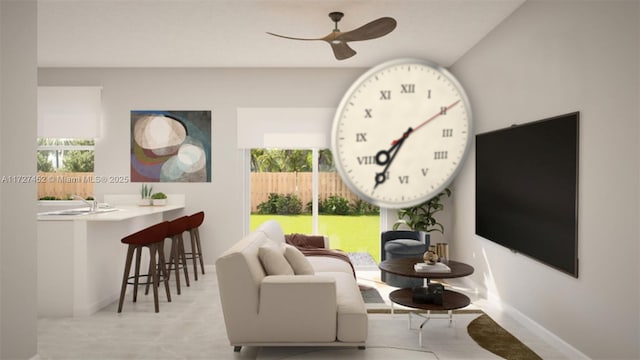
7 h 35 min 10 s
